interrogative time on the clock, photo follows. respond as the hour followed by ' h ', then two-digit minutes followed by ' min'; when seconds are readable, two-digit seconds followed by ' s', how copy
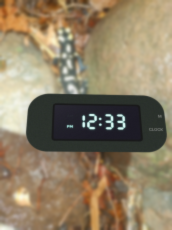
12 h 33 min
